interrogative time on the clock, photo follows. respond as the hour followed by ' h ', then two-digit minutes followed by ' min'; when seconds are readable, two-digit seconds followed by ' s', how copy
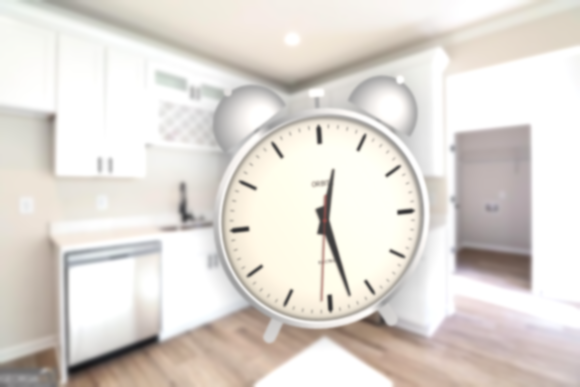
12 h 27 min 31 s
